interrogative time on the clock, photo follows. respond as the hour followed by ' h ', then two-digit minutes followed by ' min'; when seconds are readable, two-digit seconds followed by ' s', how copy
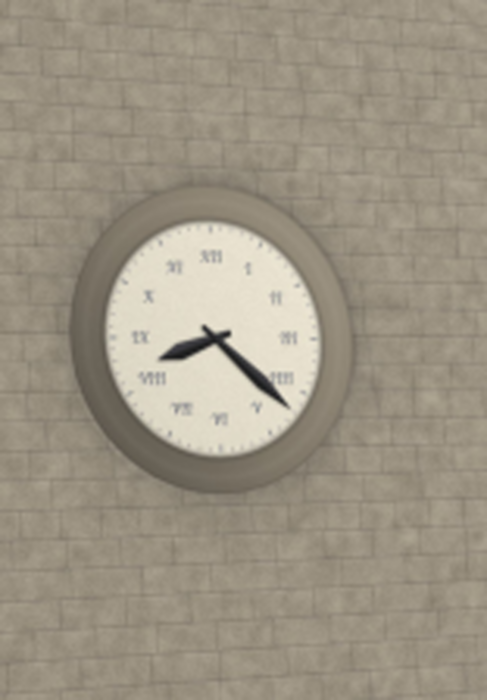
8 h 22 min
